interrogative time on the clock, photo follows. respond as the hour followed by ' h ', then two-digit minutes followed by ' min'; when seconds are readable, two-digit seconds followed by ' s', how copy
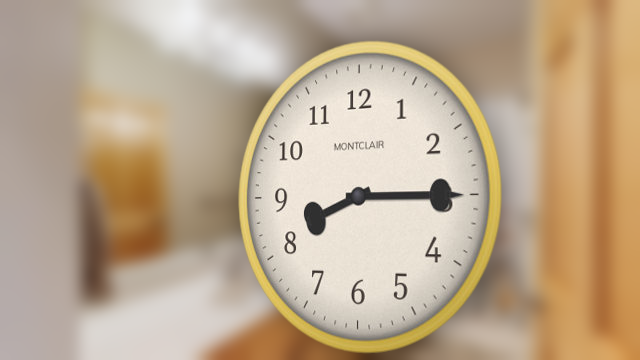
8 h 15 min
